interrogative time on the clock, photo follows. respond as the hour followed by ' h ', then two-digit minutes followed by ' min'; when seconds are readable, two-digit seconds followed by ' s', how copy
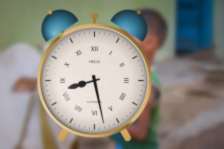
8 h 28 min
